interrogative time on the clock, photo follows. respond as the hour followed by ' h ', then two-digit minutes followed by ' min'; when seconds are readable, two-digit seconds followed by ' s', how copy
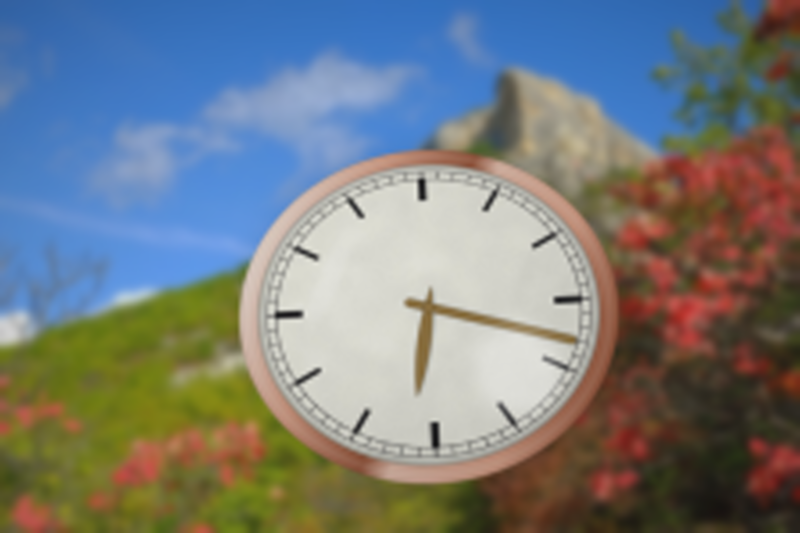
6 h 18 min
